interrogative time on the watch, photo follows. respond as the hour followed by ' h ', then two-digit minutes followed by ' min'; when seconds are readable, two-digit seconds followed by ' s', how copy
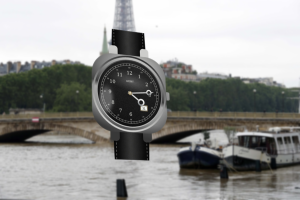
4 h 14 min
